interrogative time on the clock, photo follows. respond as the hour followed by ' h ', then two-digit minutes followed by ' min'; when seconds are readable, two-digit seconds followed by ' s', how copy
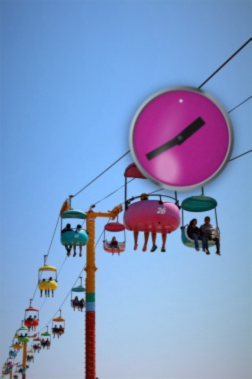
1 h 40 min
